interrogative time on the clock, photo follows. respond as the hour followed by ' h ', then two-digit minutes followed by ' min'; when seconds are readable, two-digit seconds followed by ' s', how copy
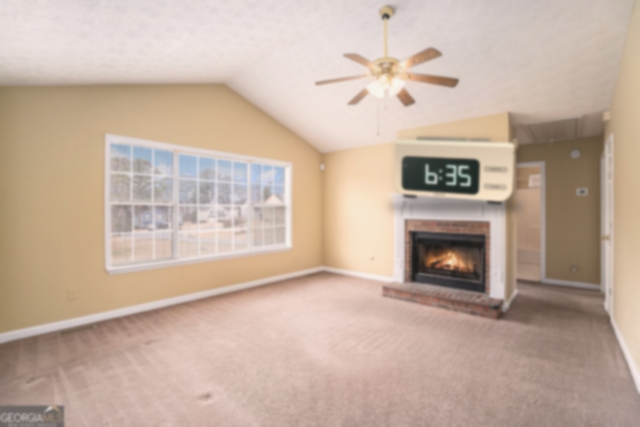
6 h 35 min
